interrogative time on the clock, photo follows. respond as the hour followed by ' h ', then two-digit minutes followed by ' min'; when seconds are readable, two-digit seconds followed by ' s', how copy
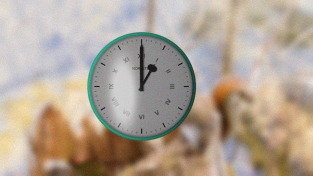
1 h 00 min
